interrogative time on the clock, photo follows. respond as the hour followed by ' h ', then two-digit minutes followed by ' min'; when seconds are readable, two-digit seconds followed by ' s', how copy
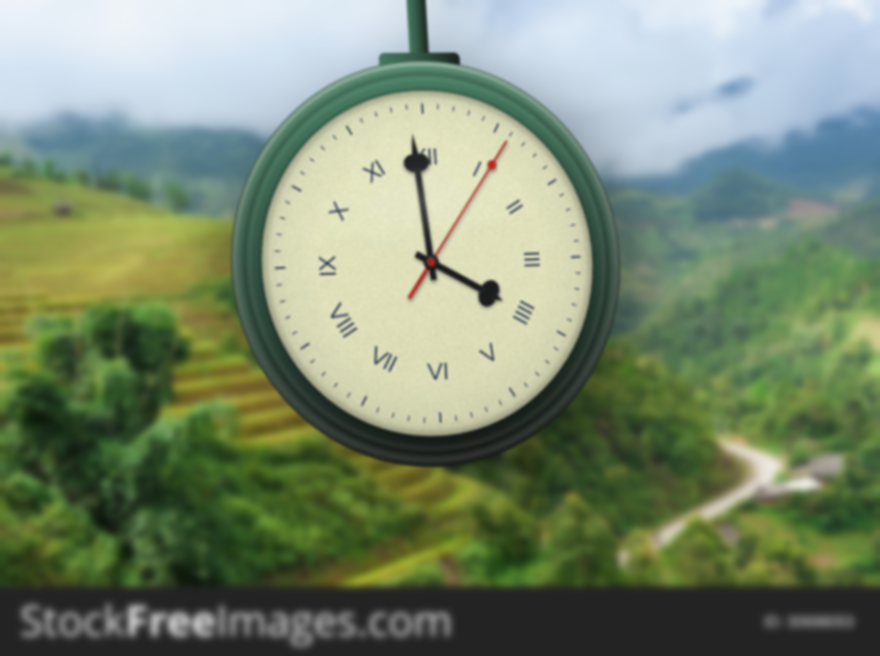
3 h 59 min 06 s
